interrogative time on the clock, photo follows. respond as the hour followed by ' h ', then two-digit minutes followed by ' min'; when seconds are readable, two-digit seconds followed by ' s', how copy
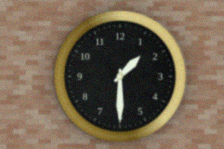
1 h 30 min
